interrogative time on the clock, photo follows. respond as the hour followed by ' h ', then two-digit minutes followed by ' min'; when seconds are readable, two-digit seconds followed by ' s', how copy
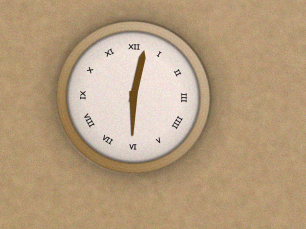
6 h 02 min
